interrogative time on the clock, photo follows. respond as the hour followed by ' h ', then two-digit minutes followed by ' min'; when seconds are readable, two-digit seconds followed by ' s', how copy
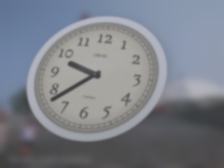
9 h 38 min
